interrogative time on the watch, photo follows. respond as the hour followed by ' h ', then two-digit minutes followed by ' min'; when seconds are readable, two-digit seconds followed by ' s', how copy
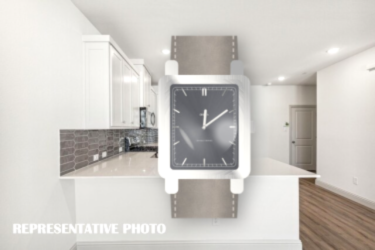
12 h 09 min
